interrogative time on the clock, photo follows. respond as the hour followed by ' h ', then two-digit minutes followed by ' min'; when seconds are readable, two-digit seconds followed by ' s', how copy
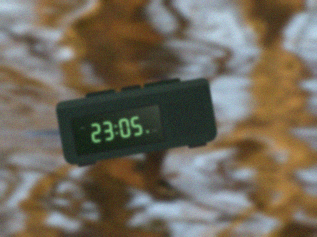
23 h 05 min
